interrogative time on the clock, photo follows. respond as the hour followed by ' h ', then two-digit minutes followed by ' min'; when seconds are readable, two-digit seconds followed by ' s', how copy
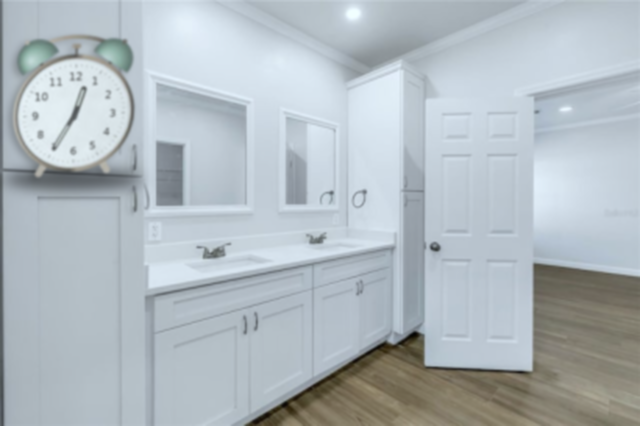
12 h 35 min
